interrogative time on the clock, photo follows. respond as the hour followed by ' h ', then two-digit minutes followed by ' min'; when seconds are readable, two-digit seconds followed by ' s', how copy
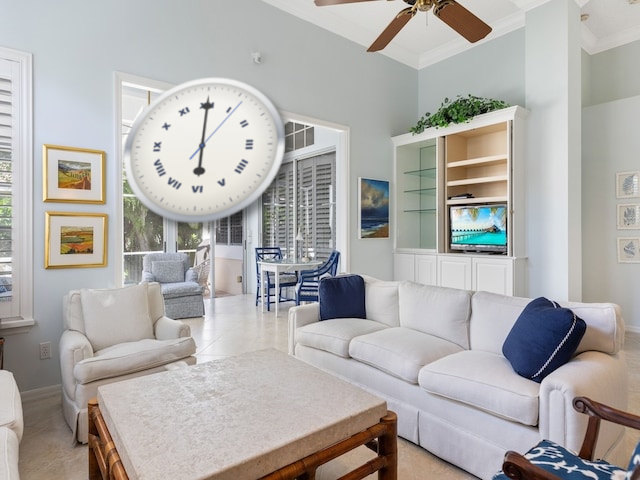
6 h 00 min 06 s
